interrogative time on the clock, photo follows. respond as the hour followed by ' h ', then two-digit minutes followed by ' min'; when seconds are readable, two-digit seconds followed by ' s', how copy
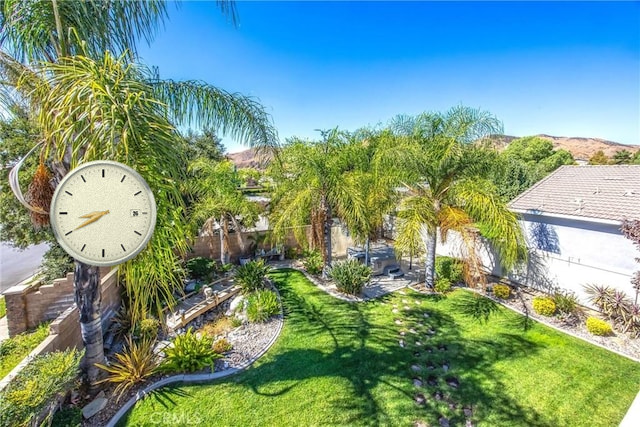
8 h 40 min
